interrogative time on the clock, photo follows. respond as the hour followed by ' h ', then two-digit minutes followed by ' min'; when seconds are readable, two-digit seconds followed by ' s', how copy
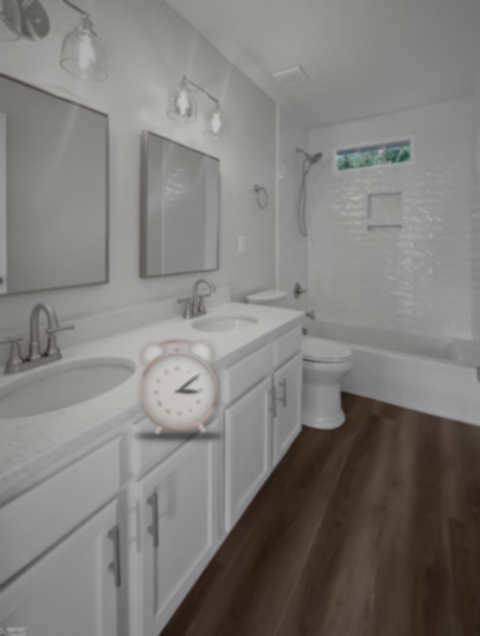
3 h 09 min
